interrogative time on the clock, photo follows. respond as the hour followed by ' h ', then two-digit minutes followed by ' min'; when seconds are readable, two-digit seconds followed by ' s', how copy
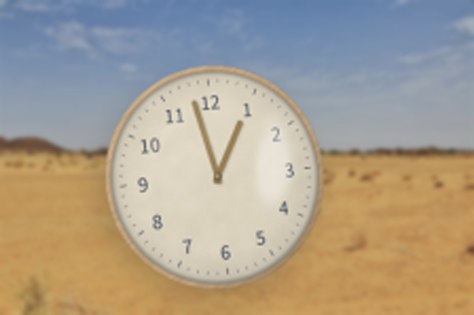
12 h 58 min
